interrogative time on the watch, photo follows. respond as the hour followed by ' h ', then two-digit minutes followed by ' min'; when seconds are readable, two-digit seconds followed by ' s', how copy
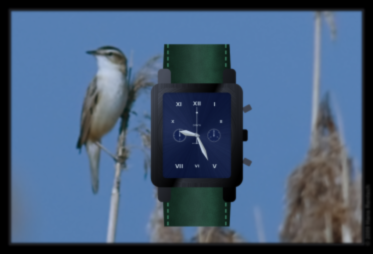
9 h 26 min
